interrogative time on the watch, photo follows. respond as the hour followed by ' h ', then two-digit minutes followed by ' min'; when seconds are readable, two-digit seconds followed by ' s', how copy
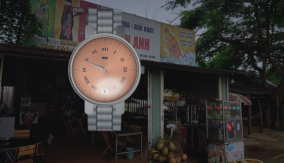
9 h 49 min
